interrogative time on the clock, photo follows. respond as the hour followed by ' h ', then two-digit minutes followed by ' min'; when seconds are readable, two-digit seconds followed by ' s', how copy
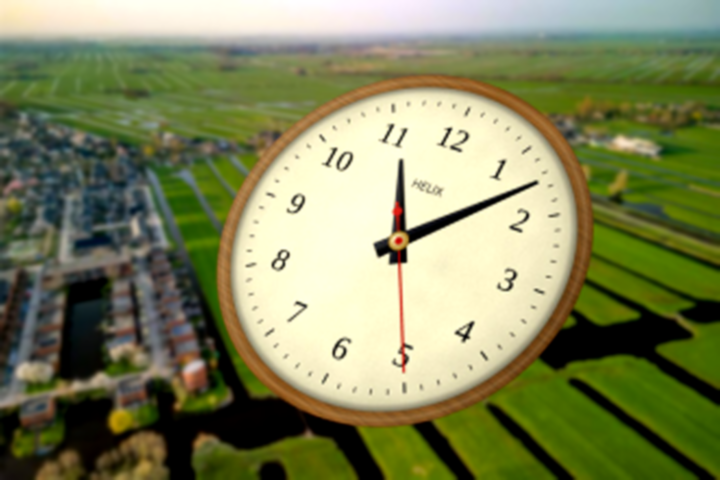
11 h 07 min 25 s
